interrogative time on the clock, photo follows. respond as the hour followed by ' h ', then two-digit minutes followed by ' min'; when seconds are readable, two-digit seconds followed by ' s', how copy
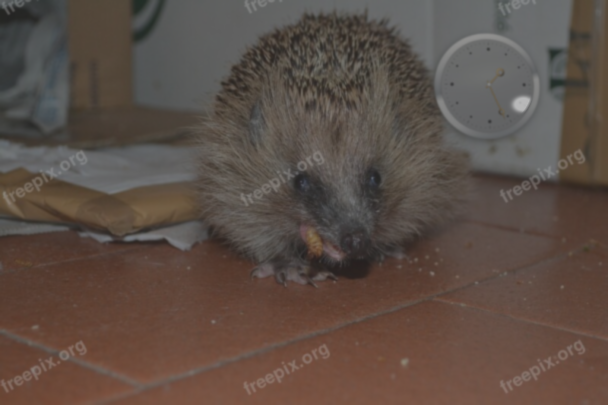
1 h 26 min
